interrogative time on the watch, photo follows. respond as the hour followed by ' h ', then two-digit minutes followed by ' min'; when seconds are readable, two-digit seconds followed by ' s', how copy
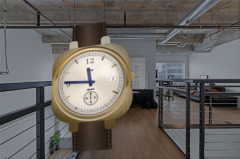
11 h 46 min
